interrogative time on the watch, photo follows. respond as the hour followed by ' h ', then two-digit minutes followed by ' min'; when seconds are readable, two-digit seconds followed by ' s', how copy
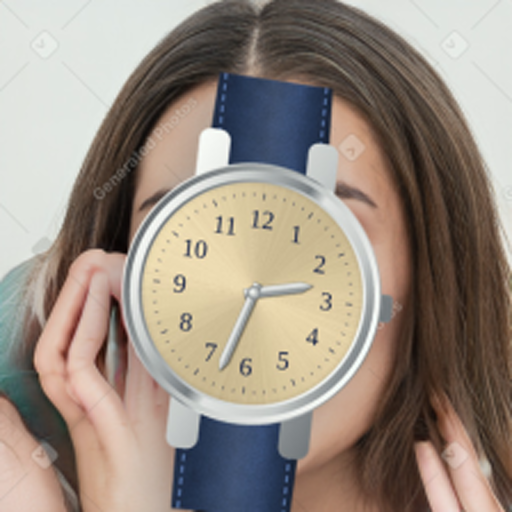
2 h 33 min
